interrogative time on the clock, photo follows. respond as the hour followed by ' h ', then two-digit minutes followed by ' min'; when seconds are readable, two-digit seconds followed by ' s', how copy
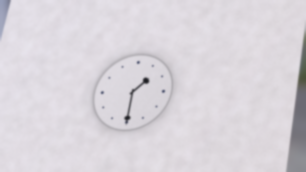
1 h 30 min
